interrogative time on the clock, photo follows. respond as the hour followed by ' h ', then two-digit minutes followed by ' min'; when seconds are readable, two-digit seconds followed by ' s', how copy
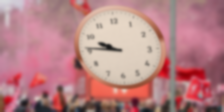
9 h 46 min
